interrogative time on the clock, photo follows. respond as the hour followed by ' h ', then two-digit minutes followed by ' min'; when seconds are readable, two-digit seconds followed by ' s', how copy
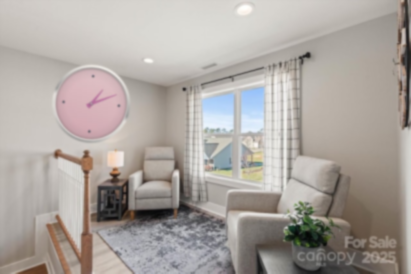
1 h 11 min
